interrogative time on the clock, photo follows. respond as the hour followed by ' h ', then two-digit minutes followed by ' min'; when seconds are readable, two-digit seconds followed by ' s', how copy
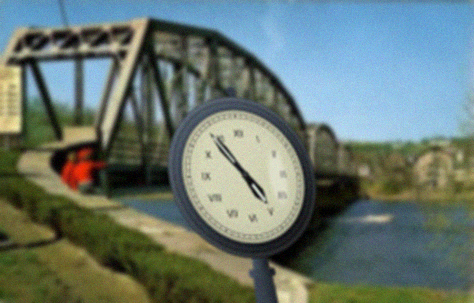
4 h 54 min
